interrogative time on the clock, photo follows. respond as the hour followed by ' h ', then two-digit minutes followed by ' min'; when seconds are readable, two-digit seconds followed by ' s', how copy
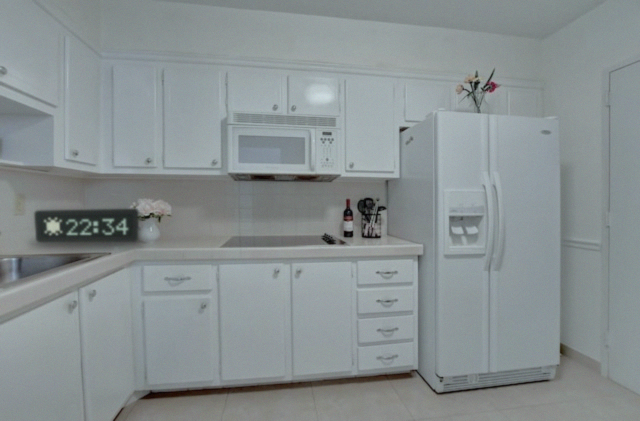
22 h 34 min
